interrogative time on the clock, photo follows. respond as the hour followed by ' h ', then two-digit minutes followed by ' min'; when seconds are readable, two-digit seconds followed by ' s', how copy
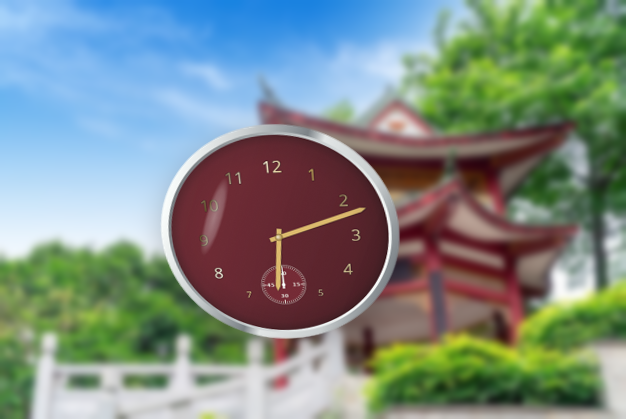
6 h 12 min
